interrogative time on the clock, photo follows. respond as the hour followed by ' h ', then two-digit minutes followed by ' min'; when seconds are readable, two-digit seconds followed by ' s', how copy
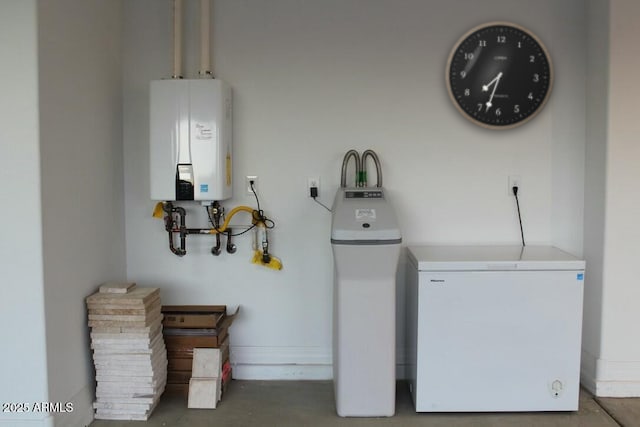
7 h 33 min
